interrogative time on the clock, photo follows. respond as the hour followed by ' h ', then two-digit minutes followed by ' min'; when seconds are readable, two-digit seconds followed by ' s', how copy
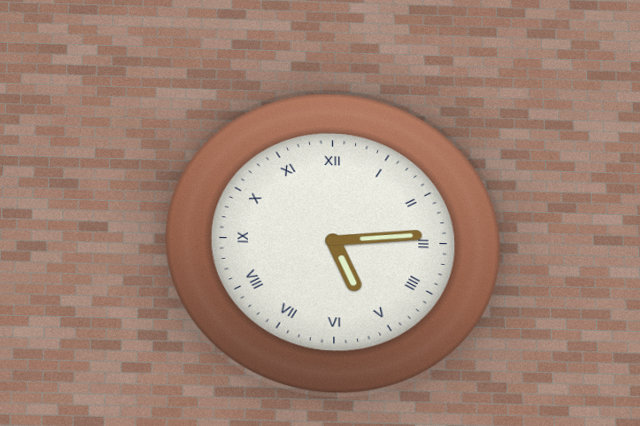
5 h 14 min
